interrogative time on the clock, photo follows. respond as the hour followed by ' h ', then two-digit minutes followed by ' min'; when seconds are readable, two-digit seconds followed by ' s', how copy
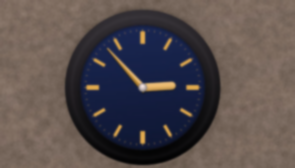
2 h 53 min
